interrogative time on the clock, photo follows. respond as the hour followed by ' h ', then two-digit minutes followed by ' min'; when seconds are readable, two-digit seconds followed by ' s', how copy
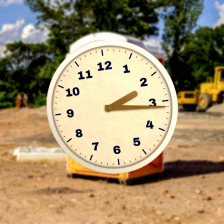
2 h 16 min
